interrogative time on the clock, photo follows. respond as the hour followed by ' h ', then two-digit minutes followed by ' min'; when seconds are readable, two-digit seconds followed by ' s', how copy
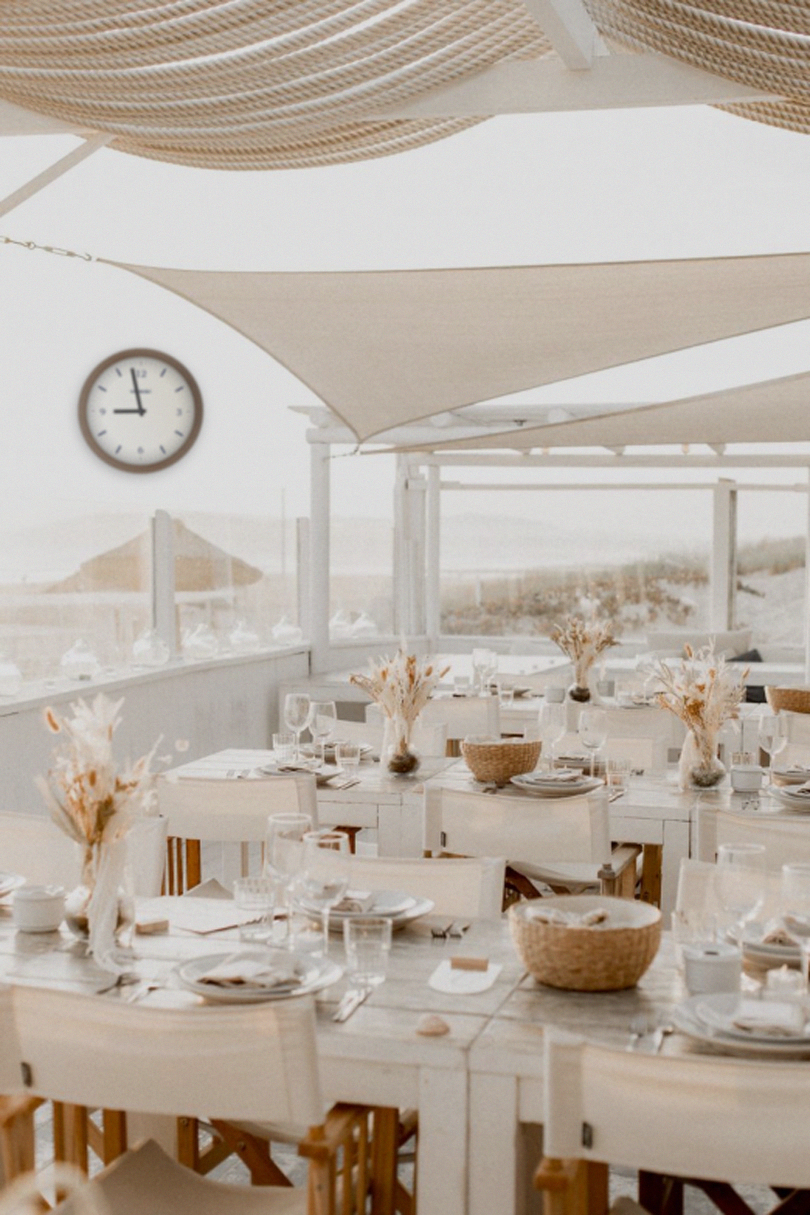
8 h 58 min
